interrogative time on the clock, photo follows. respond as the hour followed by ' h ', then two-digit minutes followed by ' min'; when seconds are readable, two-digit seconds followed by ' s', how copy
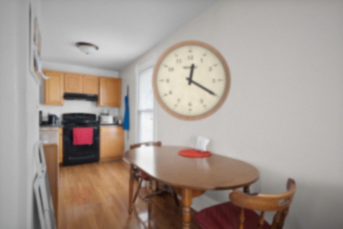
12 h 20 min
